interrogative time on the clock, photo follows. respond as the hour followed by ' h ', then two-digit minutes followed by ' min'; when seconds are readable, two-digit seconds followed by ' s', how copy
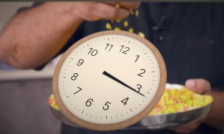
3 h 16 min
